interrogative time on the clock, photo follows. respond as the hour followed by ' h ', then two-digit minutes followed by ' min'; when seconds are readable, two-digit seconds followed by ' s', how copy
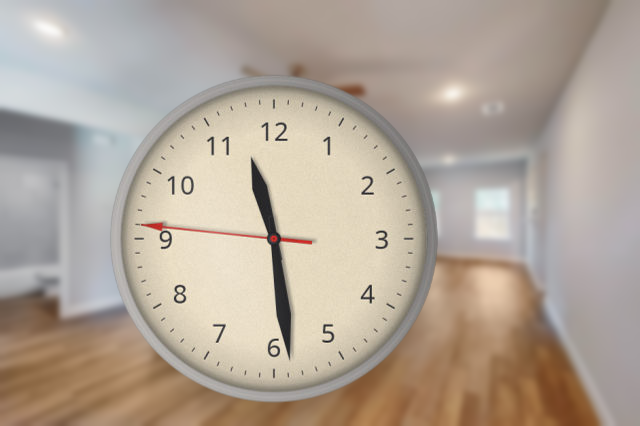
11 h 28 min 46 s
